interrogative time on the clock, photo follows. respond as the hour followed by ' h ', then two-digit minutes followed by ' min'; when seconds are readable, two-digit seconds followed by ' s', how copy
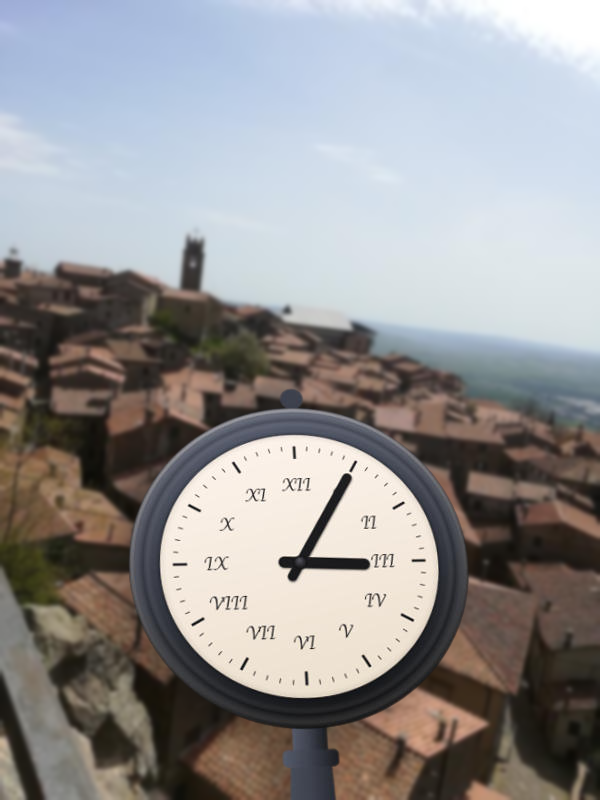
3 h 05 min
